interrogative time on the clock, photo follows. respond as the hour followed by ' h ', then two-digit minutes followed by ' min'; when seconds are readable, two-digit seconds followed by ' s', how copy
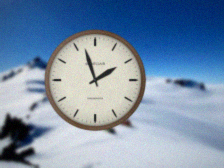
1 h 57 min
